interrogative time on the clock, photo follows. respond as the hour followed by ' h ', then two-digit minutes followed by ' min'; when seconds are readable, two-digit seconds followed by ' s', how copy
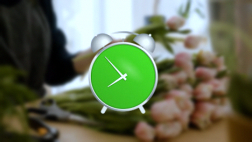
7 h 53 min
